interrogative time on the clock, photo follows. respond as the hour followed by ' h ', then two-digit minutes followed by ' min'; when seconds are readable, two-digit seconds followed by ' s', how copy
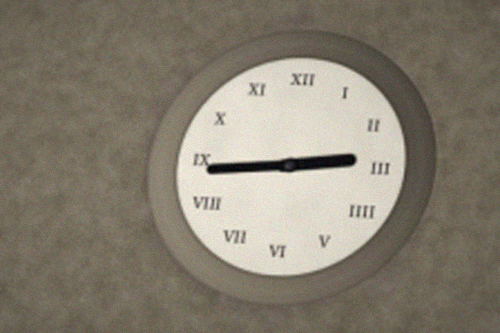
2 h 44 min
